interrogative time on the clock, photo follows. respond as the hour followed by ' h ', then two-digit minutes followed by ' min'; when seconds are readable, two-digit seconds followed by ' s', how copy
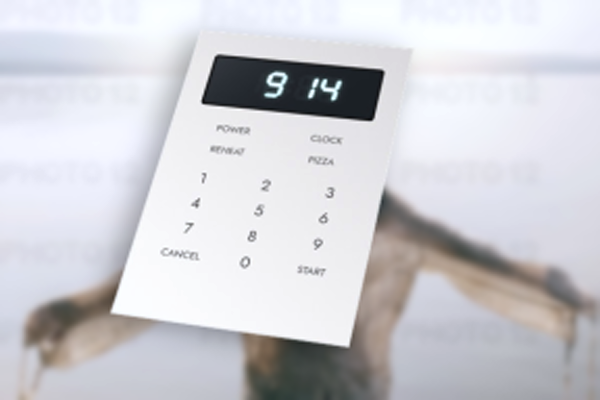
9 h 14 min
